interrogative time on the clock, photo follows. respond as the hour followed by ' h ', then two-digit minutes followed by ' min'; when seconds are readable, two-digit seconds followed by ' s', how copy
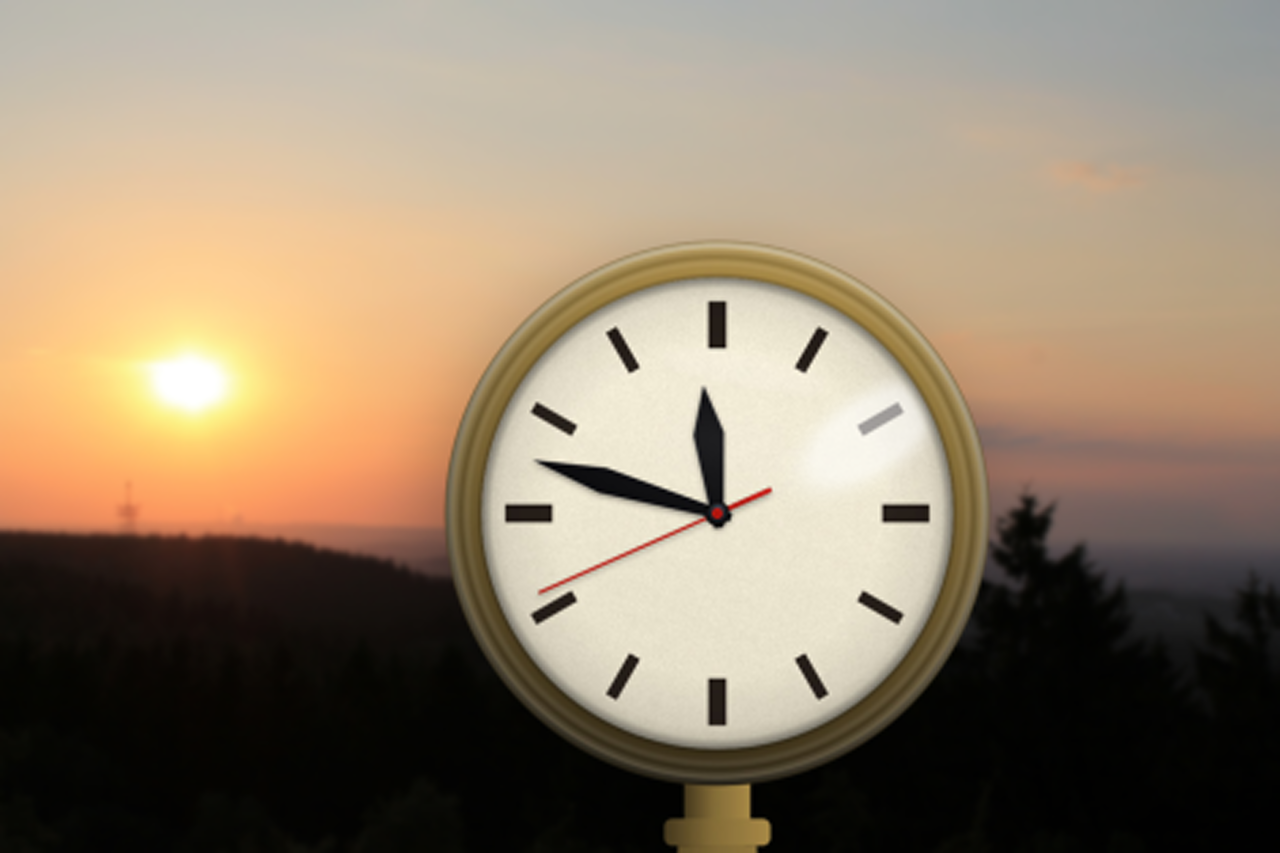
11 h 47 min 41 s
